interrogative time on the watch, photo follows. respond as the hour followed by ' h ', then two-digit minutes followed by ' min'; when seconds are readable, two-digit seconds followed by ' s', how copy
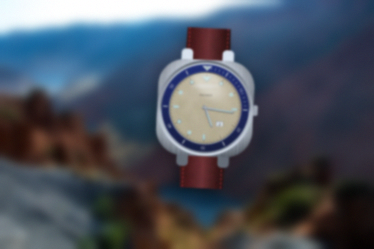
5 h 16 min
